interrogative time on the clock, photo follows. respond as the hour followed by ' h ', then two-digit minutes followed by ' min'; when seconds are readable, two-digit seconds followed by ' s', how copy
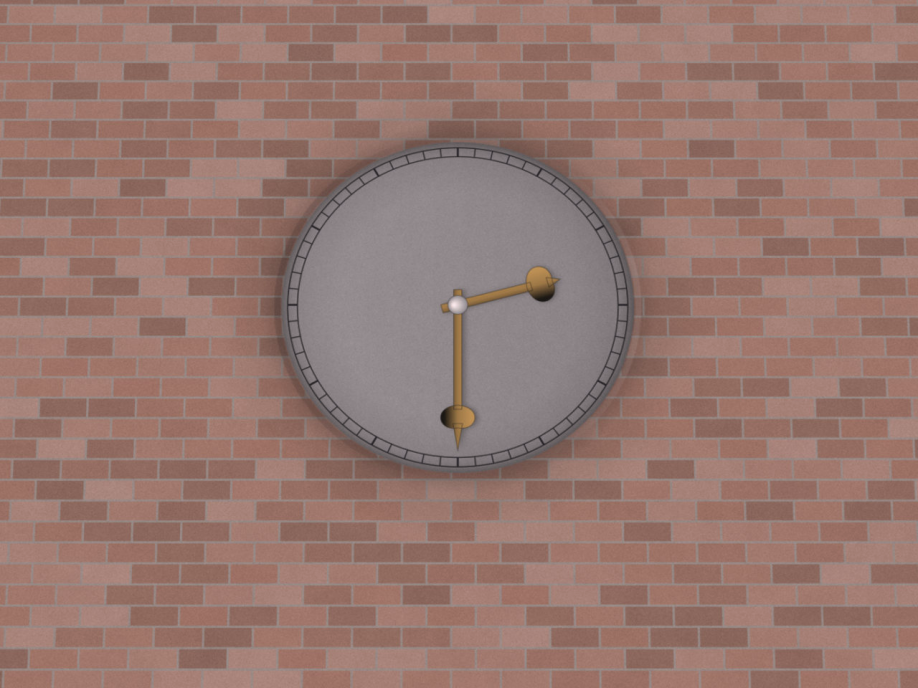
2 h 30 min
